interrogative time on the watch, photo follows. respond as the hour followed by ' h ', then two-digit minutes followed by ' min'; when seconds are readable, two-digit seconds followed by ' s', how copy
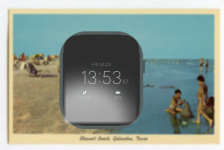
13 h 53 min
